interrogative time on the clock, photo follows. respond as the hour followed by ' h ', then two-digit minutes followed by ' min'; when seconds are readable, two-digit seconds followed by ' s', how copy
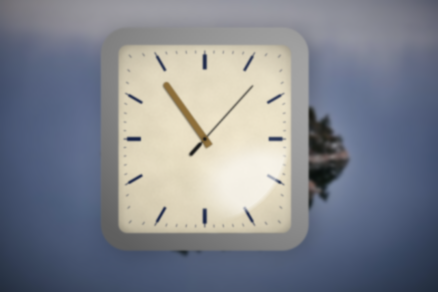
10 h 54 min 07 s
